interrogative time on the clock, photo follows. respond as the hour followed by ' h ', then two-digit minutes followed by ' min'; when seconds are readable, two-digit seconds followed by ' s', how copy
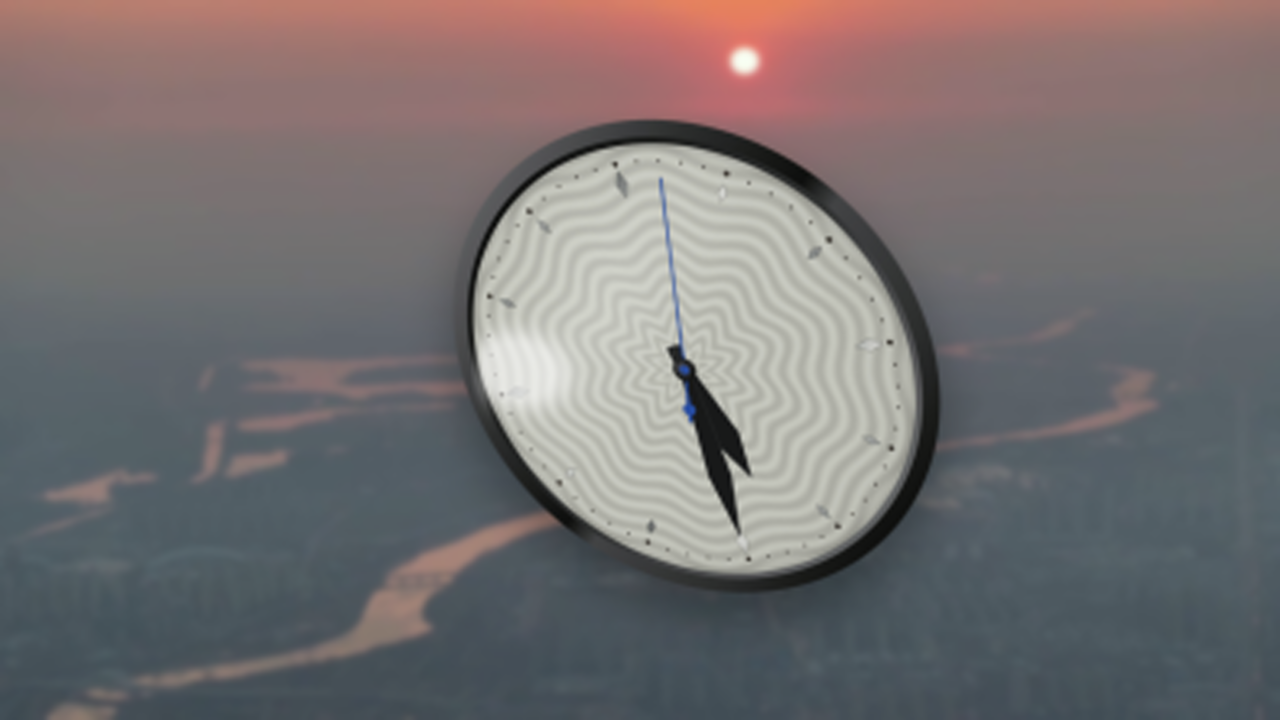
5 h 30 min 02 s
